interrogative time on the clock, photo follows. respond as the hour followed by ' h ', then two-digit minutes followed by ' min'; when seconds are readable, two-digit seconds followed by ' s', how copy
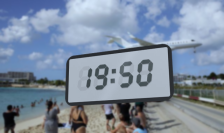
19 h 50 min
